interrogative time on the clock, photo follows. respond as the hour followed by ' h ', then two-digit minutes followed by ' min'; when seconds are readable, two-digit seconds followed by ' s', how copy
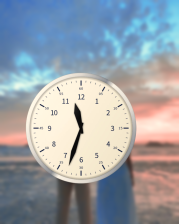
11 h 33 min
